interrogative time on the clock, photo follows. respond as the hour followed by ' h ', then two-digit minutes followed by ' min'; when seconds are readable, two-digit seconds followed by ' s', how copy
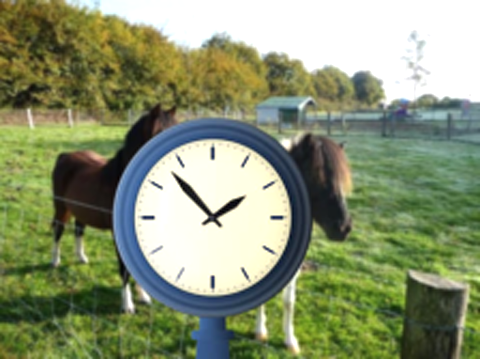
1 h 53 min
